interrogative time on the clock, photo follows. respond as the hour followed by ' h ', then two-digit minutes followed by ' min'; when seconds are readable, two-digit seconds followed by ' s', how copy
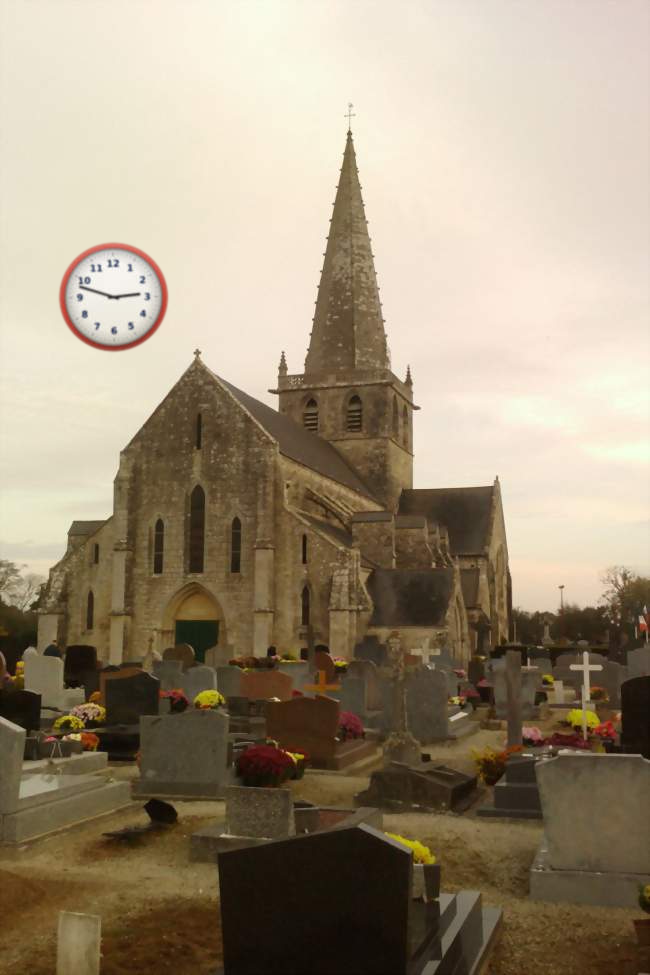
2 h 48 min
